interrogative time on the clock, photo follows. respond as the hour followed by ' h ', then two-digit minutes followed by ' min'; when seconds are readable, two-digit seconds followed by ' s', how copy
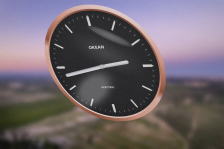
2 h 43 min
